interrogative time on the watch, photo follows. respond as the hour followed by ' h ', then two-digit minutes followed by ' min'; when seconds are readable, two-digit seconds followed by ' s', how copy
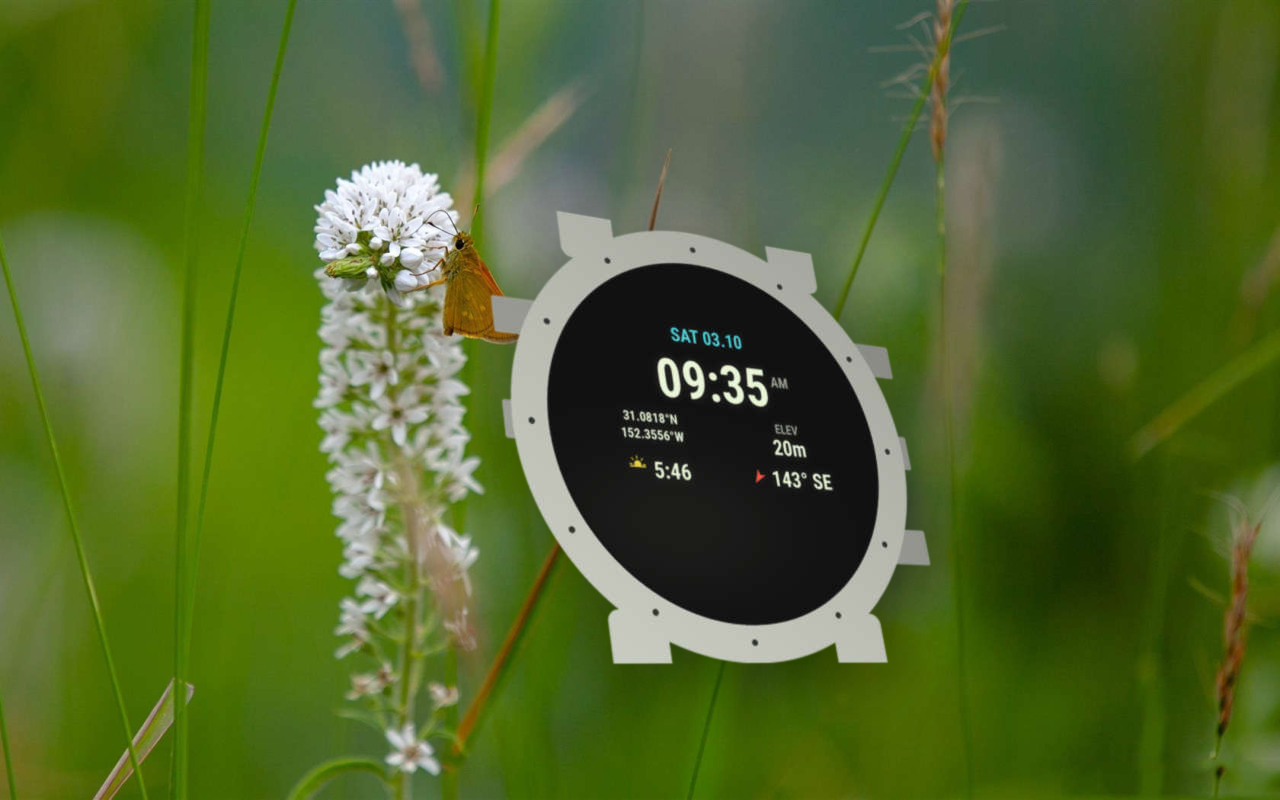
9 h 35 min
